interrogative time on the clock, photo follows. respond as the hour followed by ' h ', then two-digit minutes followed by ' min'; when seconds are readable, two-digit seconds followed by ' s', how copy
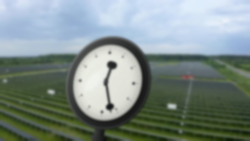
12 h 27 min
